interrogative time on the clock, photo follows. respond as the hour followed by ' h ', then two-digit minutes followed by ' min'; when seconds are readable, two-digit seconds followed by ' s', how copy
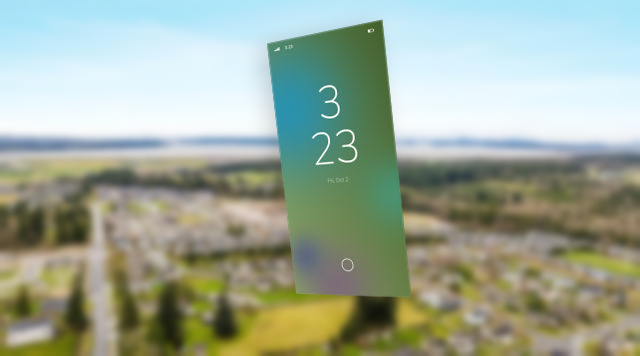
3 h 23 min
